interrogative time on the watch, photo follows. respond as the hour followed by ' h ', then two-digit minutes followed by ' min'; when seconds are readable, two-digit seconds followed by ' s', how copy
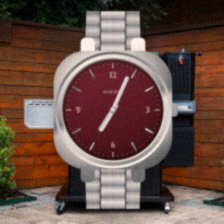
7 h 04 min
